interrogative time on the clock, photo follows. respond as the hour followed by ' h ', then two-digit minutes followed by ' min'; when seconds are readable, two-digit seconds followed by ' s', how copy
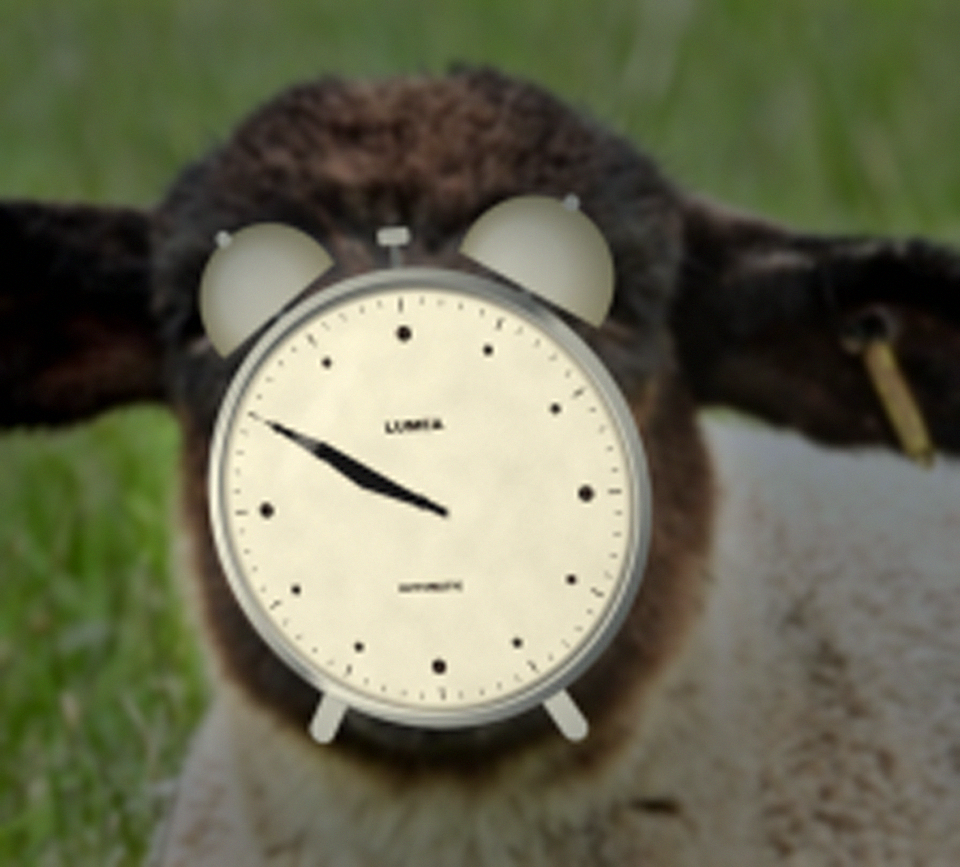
9 h 50 min
